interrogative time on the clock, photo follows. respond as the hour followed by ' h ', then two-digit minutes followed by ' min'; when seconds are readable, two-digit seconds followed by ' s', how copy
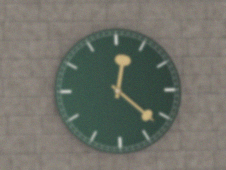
12 h 22 min
